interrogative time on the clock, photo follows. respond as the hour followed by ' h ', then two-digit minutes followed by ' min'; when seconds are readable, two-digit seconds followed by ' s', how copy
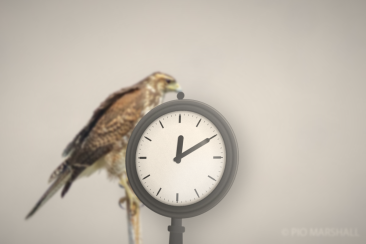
12 h 10 min
